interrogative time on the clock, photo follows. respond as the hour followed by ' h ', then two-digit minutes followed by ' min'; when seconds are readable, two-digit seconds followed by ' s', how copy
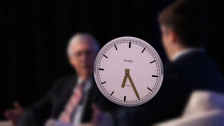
6 h 25 min
